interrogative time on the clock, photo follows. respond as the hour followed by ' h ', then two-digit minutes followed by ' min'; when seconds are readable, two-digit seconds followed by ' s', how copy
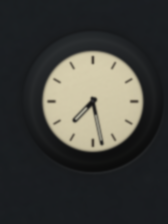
7 h 28 min
